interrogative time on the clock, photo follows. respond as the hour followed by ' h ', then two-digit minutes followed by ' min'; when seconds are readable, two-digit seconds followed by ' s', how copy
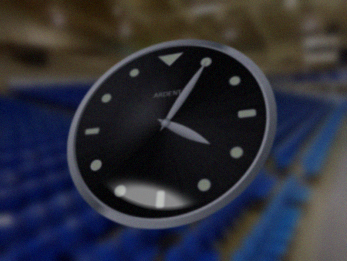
4 h 05 min
